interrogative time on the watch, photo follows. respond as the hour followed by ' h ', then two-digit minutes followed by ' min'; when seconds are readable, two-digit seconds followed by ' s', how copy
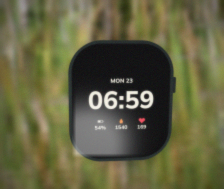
6 h 59 min
